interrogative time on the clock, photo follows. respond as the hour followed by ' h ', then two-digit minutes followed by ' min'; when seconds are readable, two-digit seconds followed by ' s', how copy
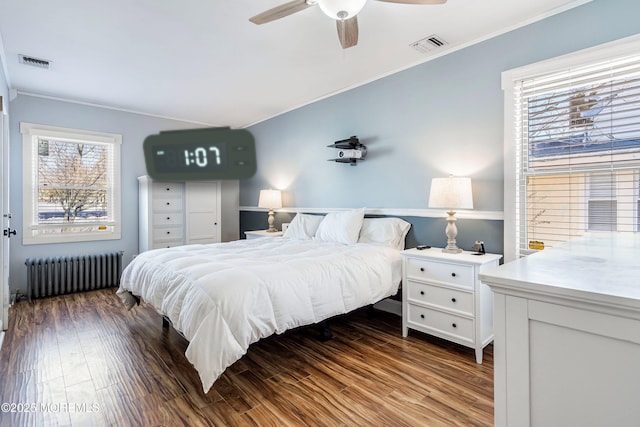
1 h 07 min
